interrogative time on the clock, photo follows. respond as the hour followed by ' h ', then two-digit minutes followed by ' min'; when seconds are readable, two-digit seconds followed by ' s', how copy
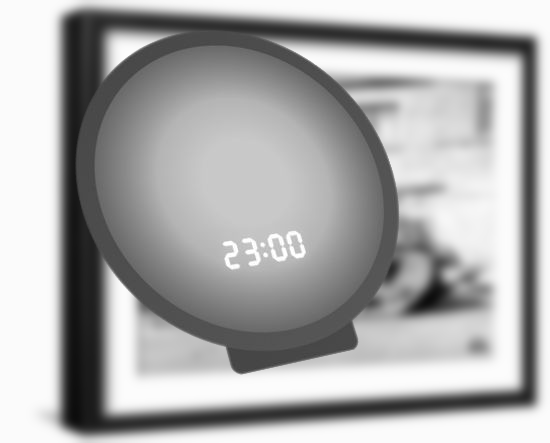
23 h 00 min
